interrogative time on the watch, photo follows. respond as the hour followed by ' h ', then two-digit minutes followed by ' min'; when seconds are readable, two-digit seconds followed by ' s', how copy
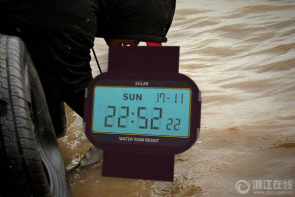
22 h 52 min 22 s
